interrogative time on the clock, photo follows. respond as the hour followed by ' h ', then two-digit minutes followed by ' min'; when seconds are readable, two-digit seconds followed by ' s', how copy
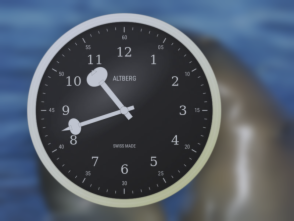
10 h 42 min
